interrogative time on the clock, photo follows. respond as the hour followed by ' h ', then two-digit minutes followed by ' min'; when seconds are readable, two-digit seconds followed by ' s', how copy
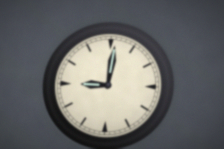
9 h 01 min
